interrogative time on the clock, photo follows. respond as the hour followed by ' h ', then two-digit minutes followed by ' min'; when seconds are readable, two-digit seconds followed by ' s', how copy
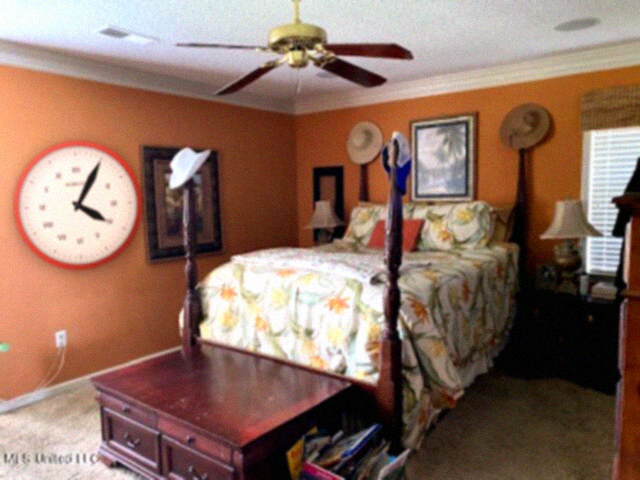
4 h 05 min
